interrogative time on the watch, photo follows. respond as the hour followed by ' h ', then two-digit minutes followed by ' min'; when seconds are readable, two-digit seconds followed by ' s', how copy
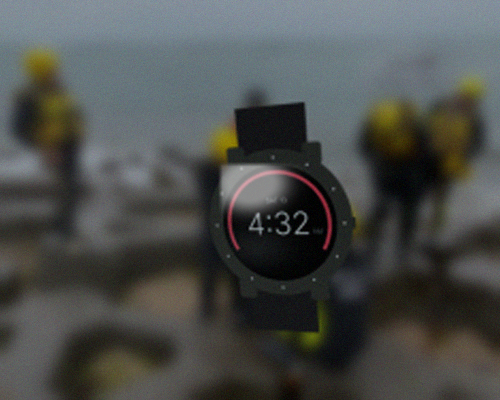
4 h 32 min
